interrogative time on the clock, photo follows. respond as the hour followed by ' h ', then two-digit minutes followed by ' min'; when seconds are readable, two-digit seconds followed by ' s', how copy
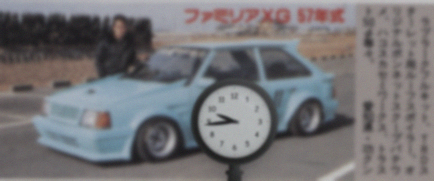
9 h 44 min
